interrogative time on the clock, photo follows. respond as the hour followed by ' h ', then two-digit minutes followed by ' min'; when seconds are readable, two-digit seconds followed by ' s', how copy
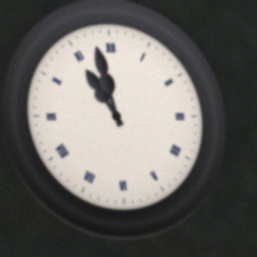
10 h 58 min
